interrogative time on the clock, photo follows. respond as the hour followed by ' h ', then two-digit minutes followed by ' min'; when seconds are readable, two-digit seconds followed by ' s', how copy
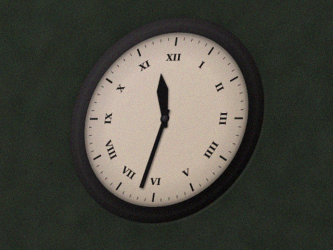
11 h 32 min
